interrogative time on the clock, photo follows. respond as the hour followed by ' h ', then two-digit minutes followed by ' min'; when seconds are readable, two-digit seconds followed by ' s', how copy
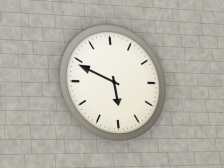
5 h 49 min
